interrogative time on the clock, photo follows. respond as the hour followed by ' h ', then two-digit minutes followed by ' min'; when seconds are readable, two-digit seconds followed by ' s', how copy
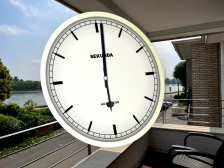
6 h 01 min
